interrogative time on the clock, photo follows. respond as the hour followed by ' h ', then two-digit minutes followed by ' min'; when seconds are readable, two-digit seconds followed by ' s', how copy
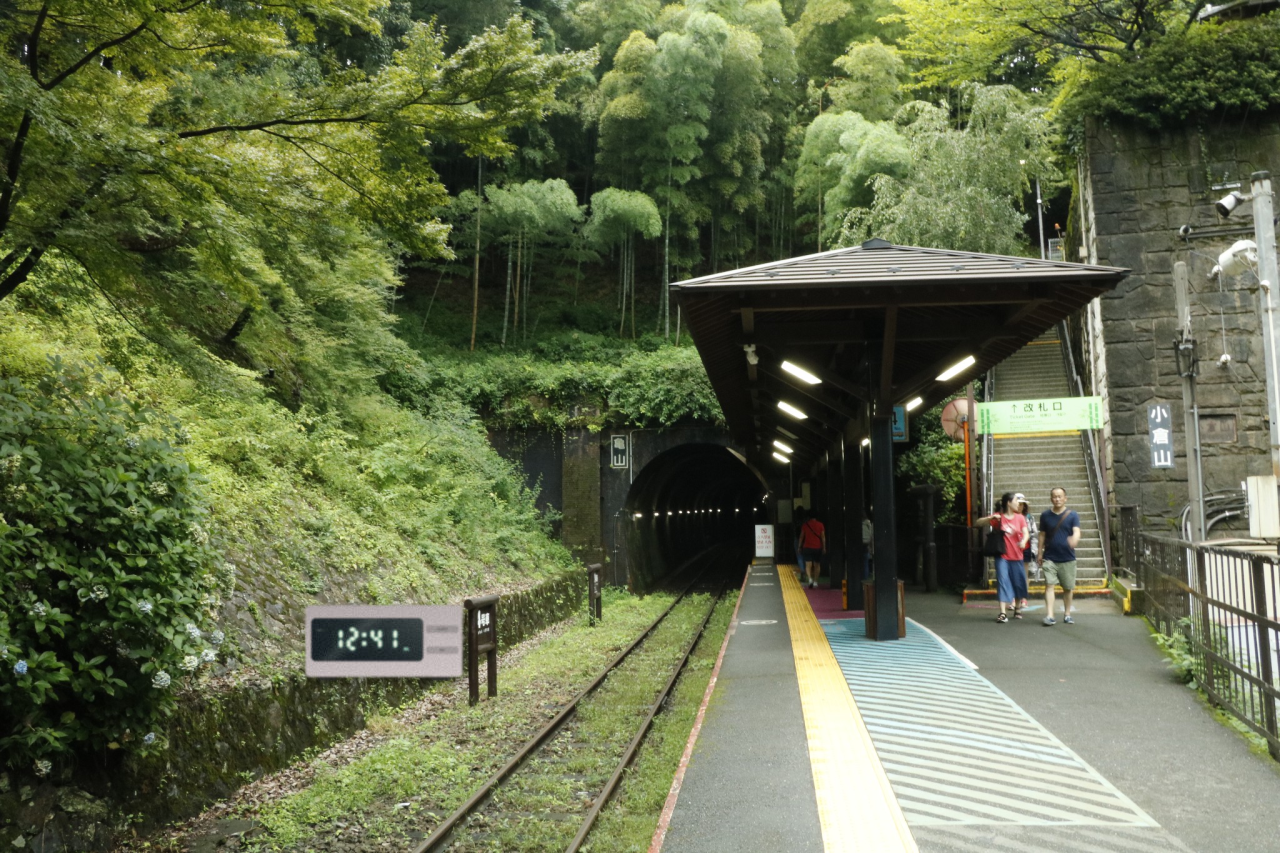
12 h 41 min
